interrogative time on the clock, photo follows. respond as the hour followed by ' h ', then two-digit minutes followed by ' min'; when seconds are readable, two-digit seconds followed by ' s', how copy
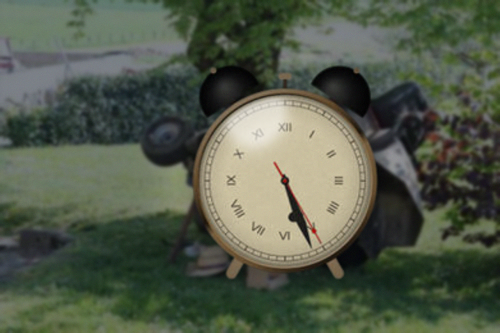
5 h 26 min 25 s
